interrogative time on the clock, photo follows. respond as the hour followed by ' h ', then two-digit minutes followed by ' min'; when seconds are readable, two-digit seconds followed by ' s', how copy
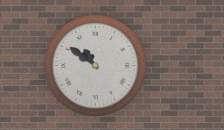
10 h 51 min
